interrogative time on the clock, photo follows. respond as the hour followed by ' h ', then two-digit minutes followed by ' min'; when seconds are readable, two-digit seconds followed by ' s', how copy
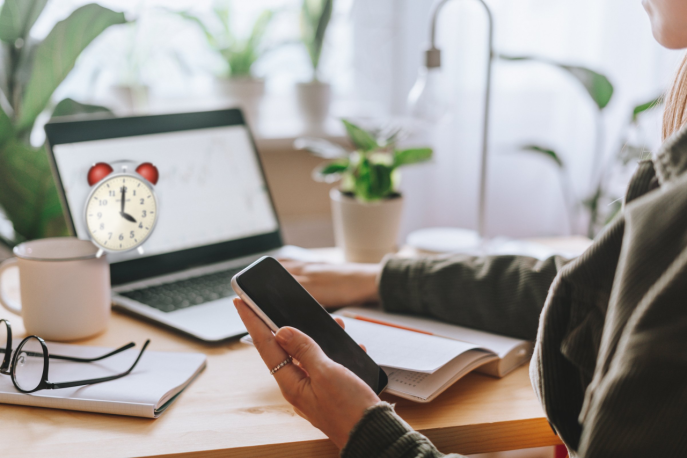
4 h 00 min
